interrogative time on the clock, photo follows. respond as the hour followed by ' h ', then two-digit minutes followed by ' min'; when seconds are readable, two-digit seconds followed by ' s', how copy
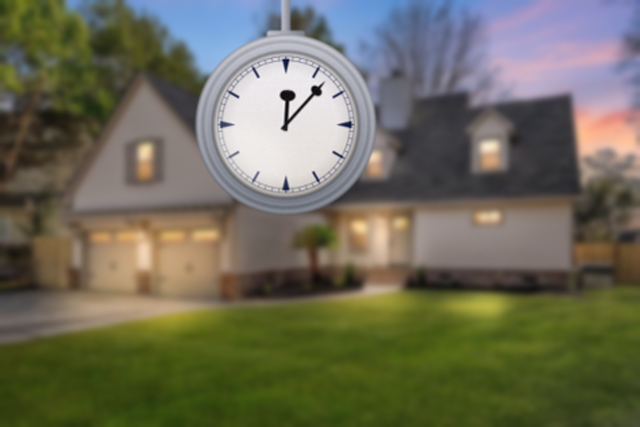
12 h 07 min
